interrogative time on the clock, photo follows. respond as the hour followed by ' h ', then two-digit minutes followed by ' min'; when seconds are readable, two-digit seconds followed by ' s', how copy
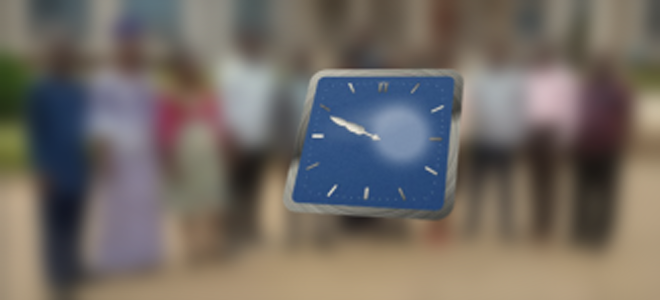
9 h 49 min
